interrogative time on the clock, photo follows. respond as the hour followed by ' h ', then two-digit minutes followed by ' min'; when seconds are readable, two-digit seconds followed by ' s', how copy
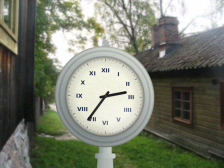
2 h 36 min
